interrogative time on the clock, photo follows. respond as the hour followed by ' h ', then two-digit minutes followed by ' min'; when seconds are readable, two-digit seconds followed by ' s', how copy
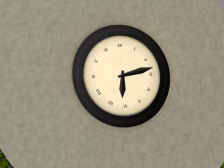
6 h 13 min
